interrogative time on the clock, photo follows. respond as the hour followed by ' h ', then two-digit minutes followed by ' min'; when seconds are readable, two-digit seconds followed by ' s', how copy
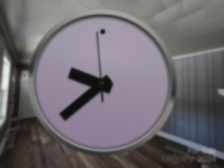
9 h 37 min 59 s
